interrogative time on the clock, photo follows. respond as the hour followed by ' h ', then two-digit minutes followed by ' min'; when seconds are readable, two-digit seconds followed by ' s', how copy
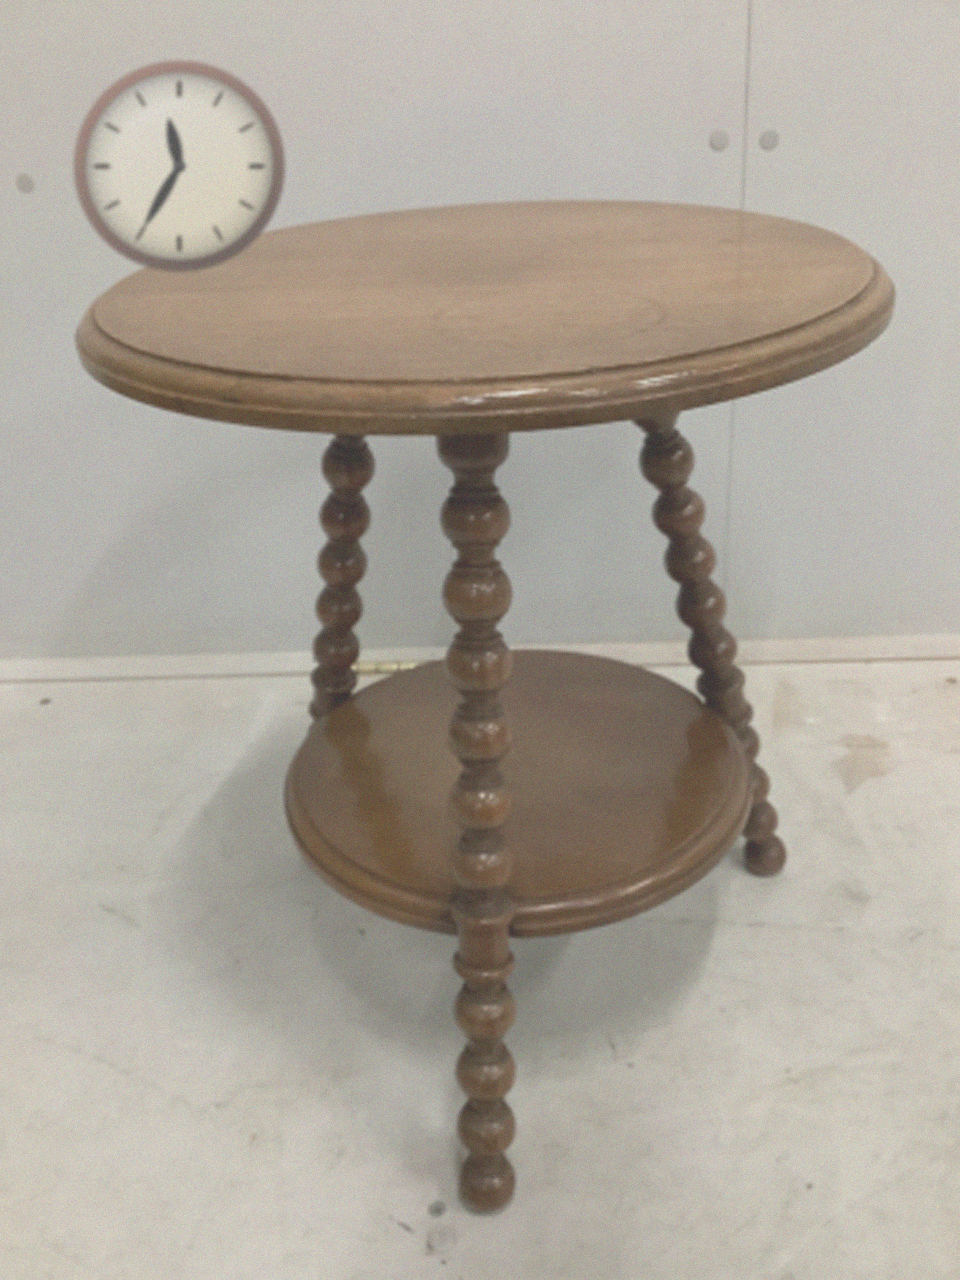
11 h 35 min
